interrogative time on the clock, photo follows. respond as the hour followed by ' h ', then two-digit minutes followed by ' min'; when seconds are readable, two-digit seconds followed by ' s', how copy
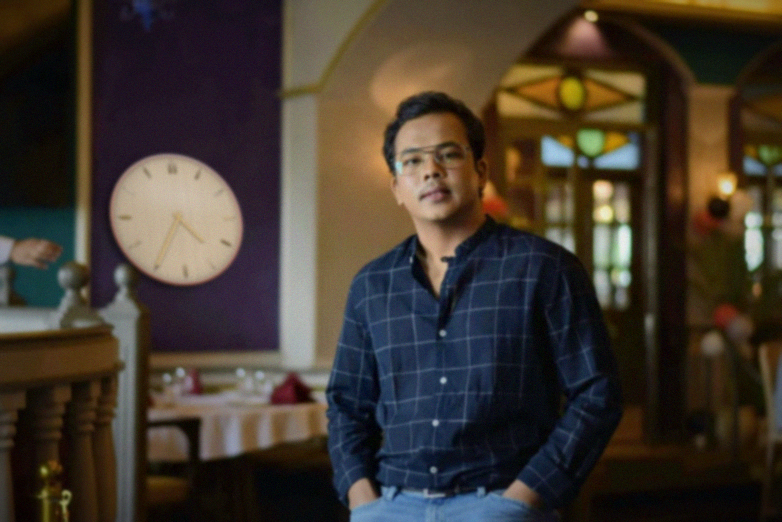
4 h 35 min
